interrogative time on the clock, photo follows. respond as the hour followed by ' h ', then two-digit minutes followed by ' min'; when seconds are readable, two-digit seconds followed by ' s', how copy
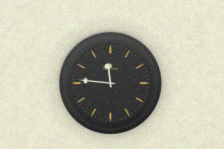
11 h 46 min
